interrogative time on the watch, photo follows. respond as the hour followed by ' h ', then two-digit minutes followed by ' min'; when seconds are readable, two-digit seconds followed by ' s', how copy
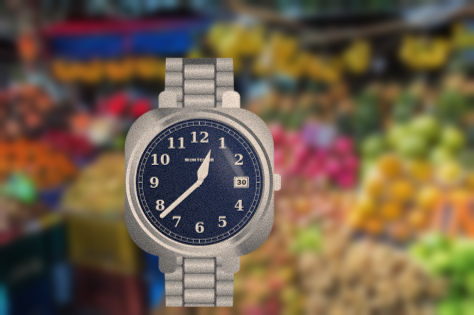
12 h 38 min
